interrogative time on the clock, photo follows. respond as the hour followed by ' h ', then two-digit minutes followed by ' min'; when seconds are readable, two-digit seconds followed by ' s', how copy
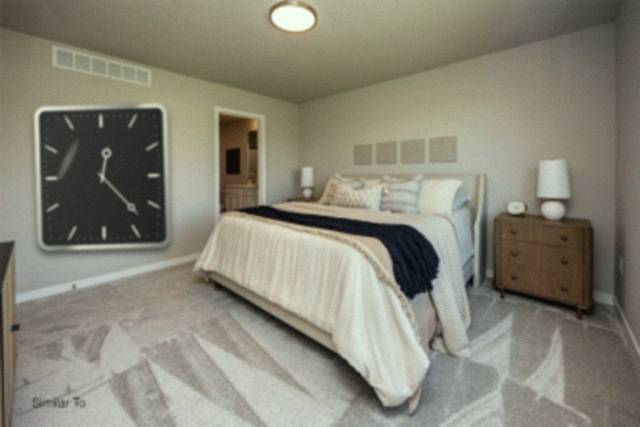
12 h 23 min
